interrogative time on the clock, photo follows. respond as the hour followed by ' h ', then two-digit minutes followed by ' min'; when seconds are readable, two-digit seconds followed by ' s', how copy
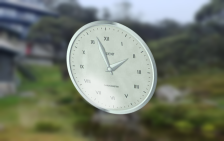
1 h 57 min
